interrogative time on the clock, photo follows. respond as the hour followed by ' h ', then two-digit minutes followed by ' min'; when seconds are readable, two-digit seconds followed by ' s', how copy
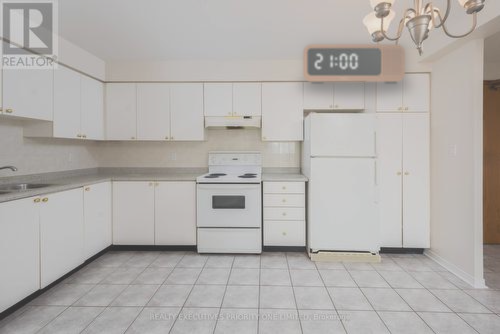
21 h 00 min
